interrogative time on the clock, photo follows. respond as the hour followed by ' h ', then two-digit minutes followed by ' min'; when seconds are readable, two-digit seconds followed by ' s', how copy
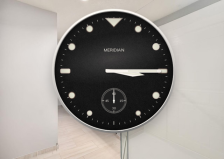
3 h 15 min
